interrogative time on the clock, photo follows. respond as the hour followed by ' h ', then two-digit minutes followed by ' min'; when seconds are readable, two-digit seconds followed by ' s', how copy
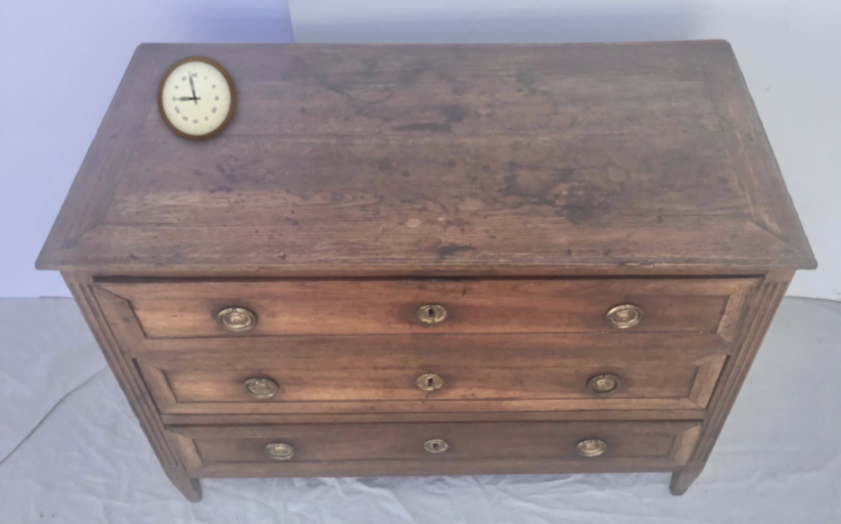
8 h 58 min
